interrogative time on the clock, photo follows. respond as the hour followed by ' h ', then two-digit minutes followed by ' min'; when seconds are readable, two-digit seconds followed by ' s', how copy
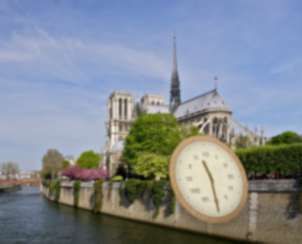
11 h 30 min
